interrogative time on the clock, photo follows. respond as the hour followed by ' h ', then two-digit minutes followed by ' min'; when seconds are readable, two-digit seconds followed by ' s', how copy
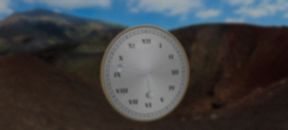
5 h 47 min
